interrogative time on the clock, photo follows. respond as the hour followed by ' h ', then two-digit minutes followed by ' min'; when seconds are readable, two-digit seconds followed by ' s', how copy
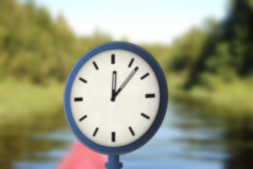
12 h 07 min
